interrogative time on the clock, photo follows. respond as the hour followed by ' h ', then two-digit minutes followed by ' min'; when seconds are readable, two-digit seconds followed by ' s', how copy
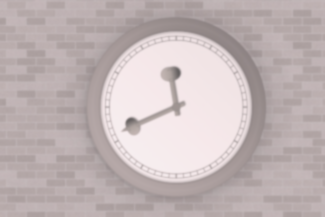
11 h 41 min
